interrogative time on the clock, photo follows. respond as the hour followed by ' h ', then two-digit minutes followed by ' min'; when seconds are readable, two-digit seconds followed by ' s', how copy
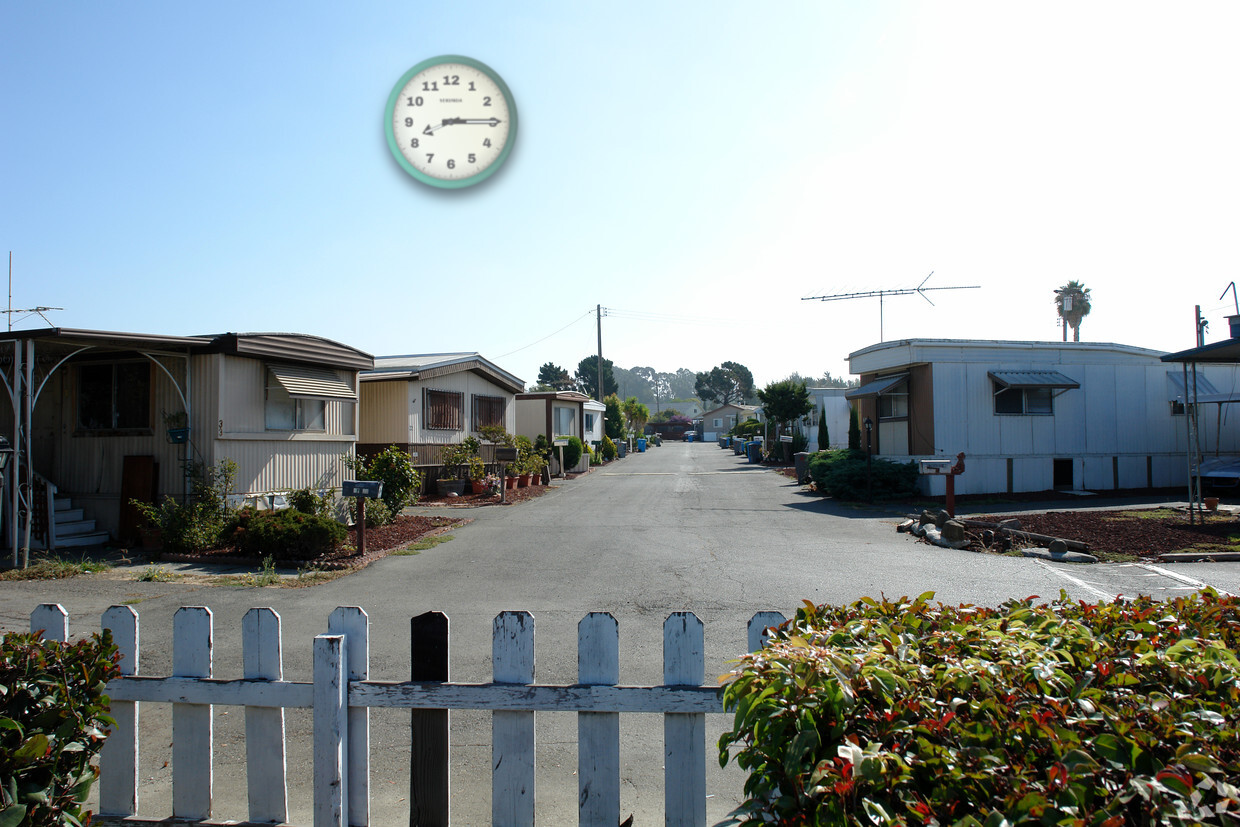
8 h 15 min
